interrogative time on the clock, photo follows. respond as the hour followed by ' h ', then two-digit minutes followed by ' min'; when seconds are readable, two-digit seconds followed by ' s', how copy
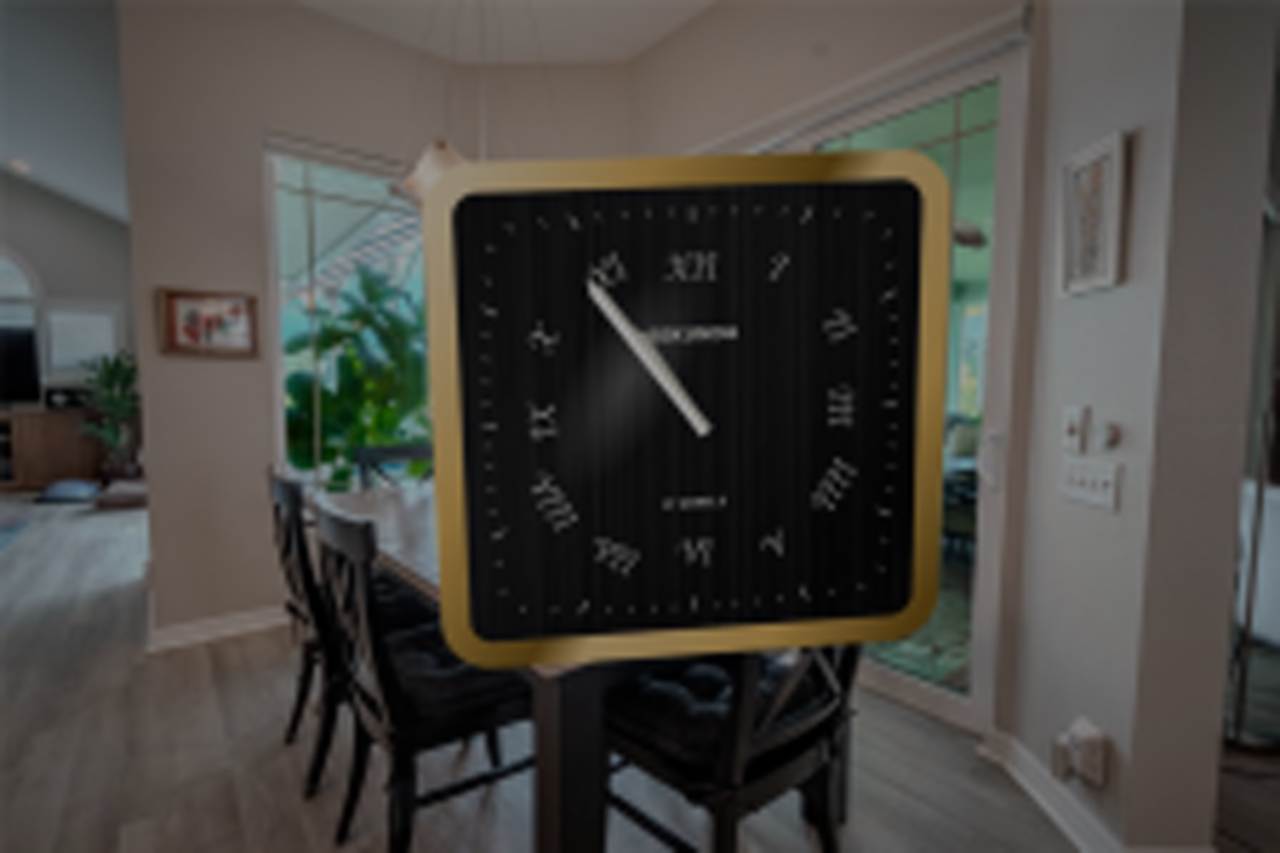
10 h 54 min
